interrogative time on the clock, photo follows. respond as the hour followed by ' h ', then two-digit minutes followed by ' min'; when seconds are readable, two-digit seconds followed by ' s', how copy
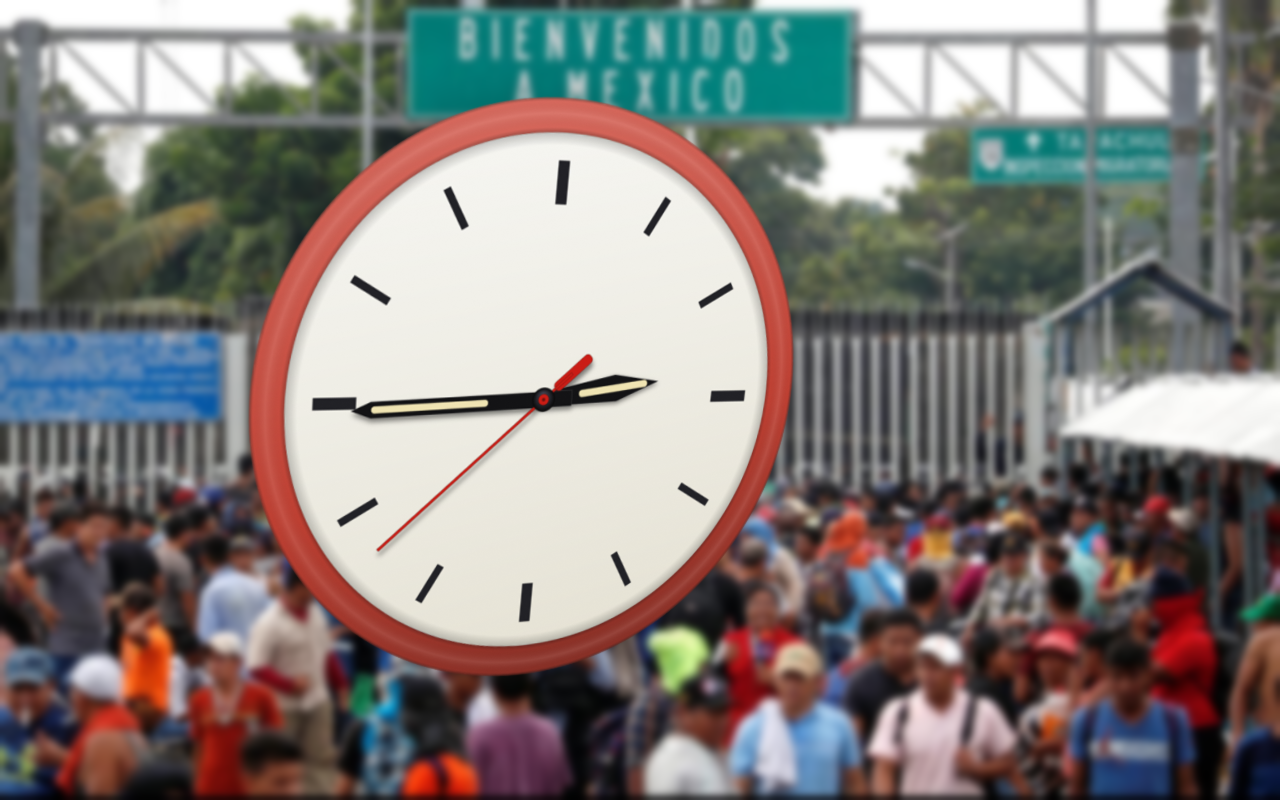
2 h 44 min 38 s
